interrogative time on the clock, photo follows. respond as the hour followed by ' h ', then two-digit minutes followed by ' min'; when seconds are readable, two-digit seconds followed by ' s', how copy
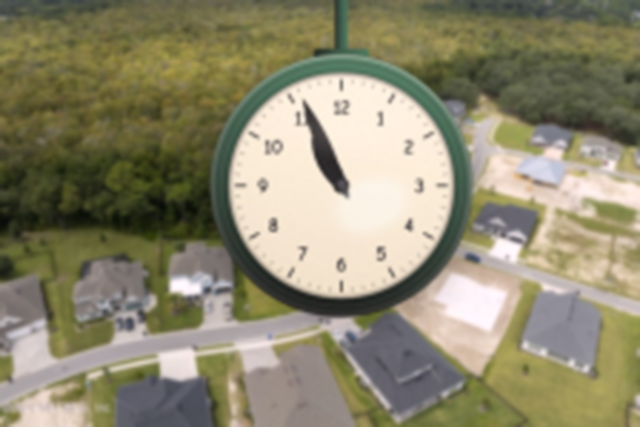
10 h 56 min
